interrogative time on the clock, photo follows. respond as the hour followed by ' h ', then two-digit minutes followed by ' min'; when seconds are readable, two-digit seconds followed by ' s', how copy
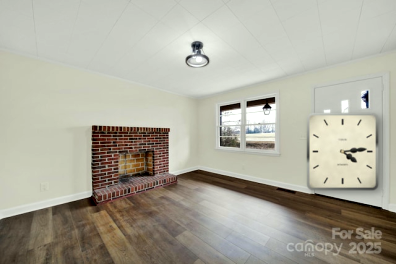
4 h 14 min
